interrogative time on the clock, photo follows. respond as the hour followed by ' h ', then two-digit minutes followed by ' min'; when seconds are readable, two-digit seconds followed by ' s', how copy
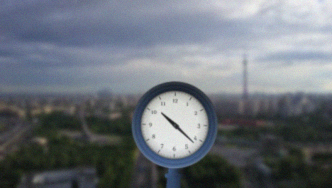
10 h 22 min
